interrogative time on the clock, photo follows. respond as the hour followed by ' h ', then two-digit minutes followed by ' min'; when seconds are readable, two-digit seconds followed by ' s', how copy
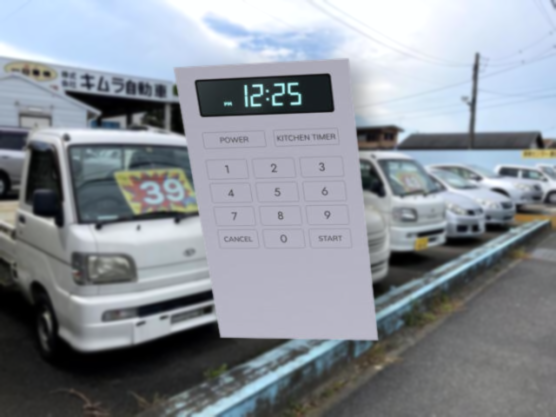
12 h 25 min
